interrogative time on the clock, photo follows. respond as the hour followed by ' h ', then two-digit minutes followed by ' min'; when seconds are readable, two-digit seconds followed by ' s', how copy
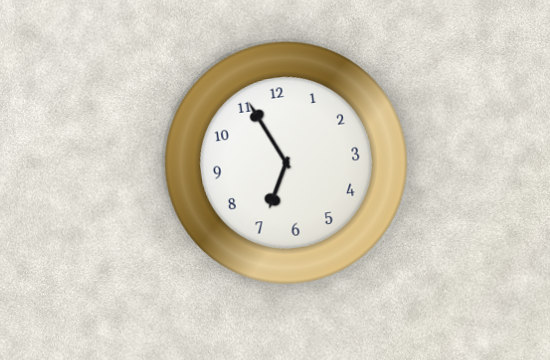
6 h 56 min
